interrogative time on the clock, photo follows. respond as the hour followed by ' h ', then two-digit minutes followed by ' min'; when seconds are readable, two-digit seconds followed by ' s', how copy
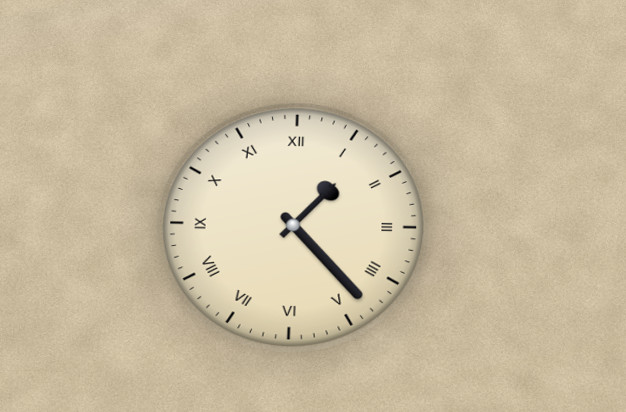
1 h 23 min
